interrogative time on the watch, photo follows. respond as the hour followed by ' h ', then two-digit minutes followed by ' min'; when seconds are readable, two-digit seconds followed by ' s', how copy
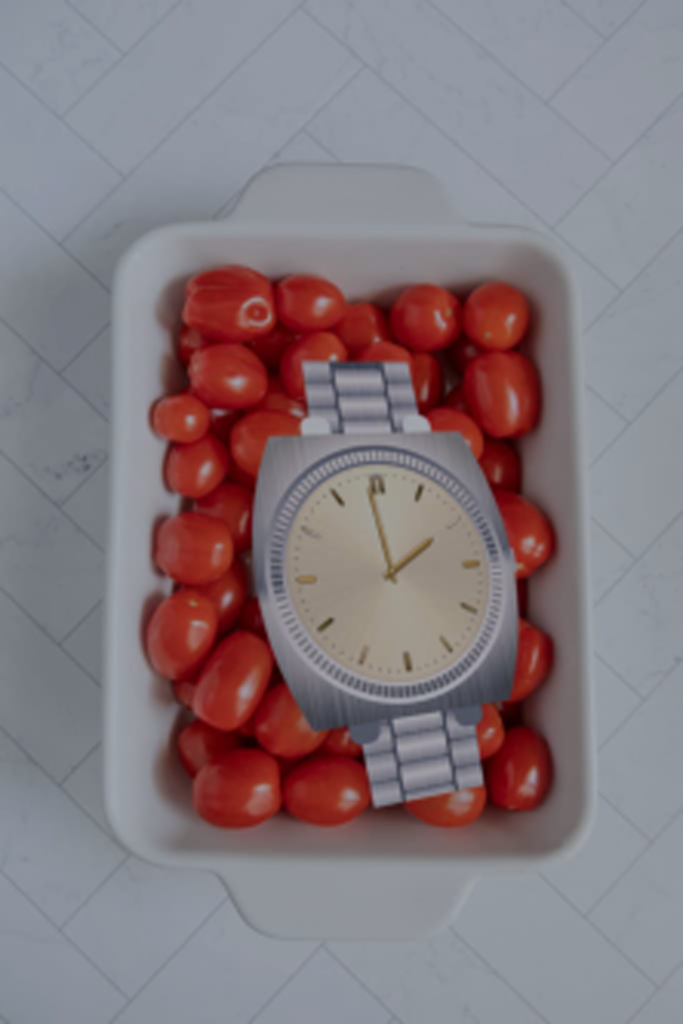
1 h 59 min
